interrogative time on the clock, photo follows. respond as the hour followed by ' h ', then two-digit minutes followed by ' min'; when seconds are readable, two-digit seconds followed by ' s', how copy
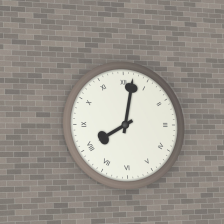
8 h 02 min
